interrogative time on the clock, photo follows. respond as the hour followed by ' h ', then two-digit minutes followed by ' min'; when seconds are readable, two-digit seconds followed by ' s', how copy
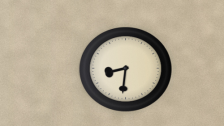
8 h 31 min
